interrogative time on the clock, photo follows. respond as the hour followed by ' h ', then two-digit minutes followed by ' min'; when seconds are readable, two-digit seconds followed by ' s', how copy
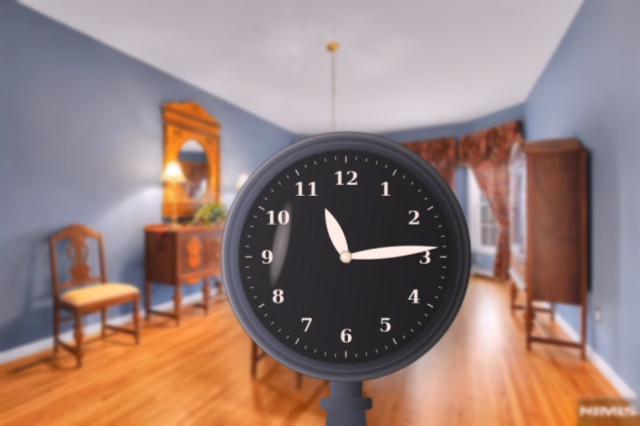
11 h 14 min
